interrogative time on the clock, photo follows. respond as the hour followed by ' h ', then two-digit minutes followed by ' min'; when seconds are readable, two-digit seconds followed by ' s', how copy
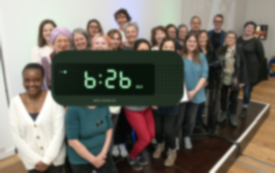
6 h 26 min
